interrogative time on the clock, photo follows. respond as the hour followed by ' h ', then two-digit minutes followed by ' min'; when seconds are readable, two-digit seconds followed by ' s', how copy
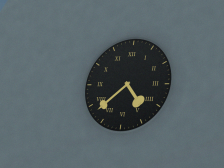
4 h 38 min
